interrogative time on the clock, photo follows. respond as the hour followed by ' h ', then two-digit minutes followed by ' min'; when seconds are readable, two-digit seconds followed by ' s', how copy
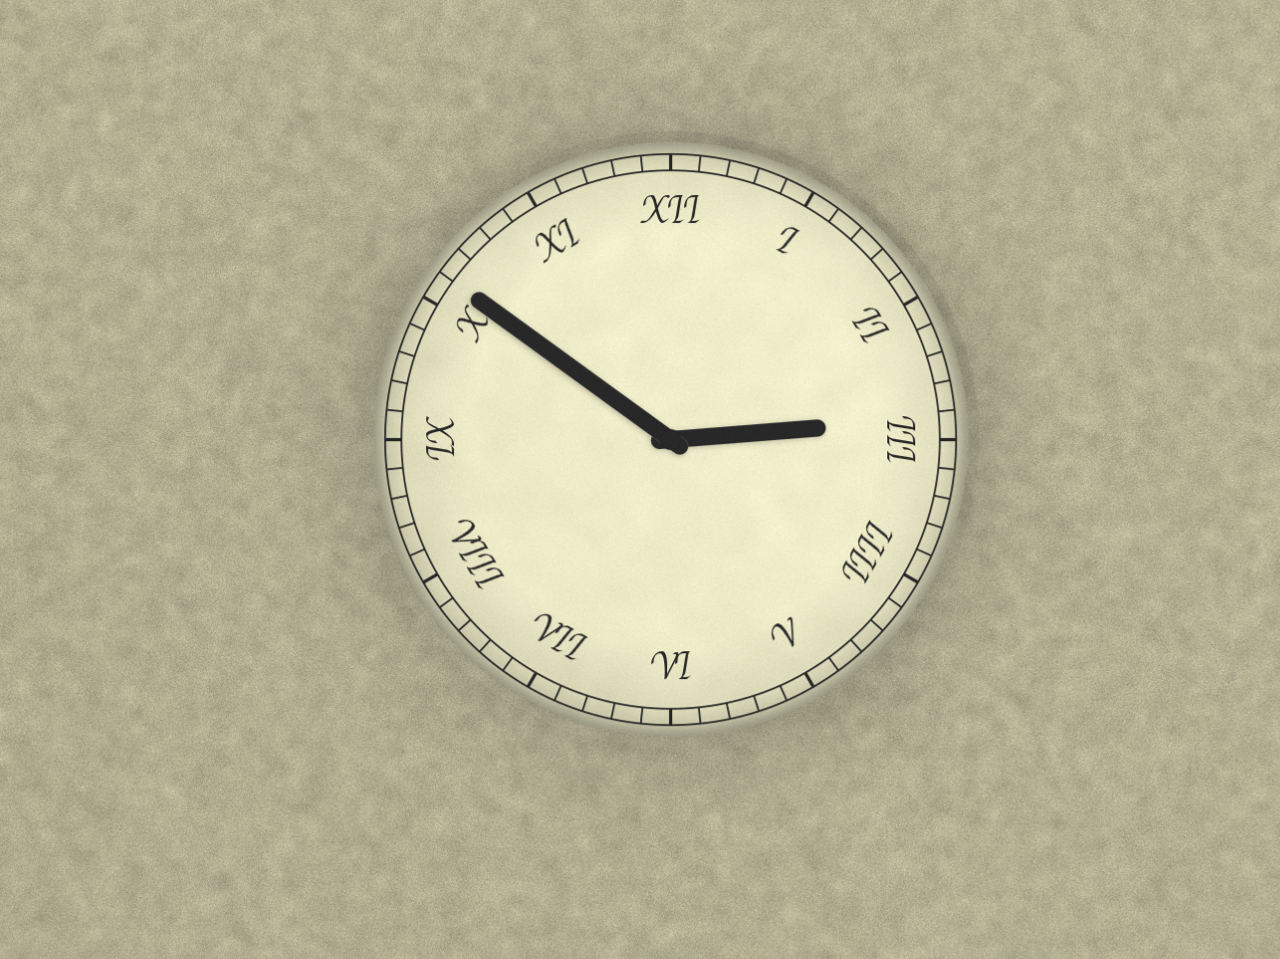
2 h 51 min
